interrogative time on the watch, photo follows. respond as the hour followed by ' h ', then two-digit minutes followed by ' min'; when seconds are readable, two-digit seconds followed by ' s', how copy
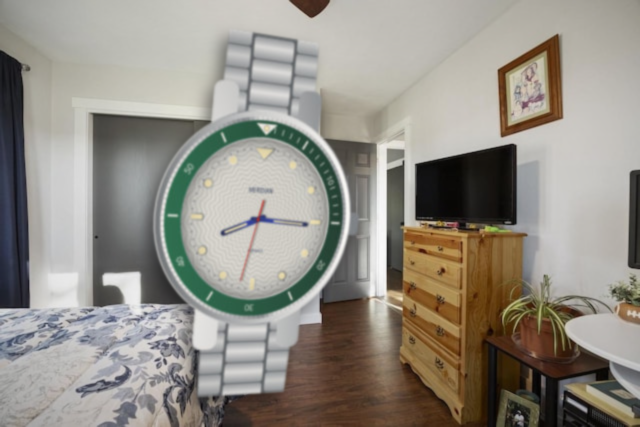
8 h 15 min 32 s
